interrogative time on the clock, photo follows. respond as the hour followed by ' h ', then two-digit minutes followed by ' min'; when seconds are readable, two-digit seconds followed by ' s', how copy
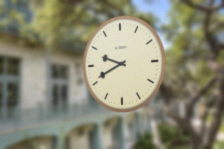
9 h 41 min
